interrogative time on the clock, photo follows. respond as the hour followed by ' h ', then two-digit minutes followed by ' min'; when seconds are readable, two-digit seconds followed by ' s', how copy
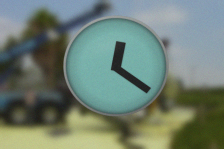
12 h 21 min
